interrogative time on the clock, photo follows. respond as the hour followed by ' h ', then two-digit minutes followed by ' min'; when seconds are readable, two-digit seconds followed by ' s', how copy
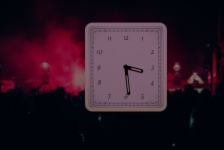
3 h 29 min
